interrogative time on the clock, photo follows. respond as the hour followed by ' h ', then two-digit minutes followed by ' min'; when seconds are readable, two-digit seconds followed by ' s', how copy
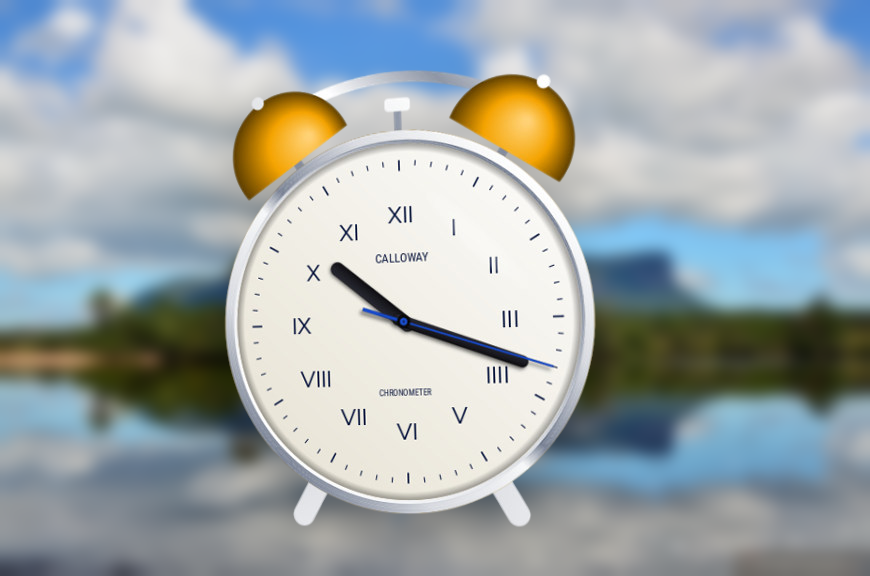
10 h 18 min 18 s
